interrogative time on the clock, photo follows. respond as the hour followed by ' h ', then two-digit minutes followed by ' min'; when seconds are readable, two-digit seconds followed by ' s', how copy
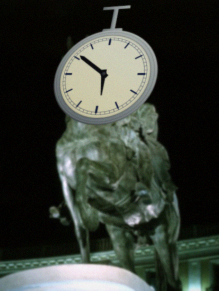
5 h 51 min
